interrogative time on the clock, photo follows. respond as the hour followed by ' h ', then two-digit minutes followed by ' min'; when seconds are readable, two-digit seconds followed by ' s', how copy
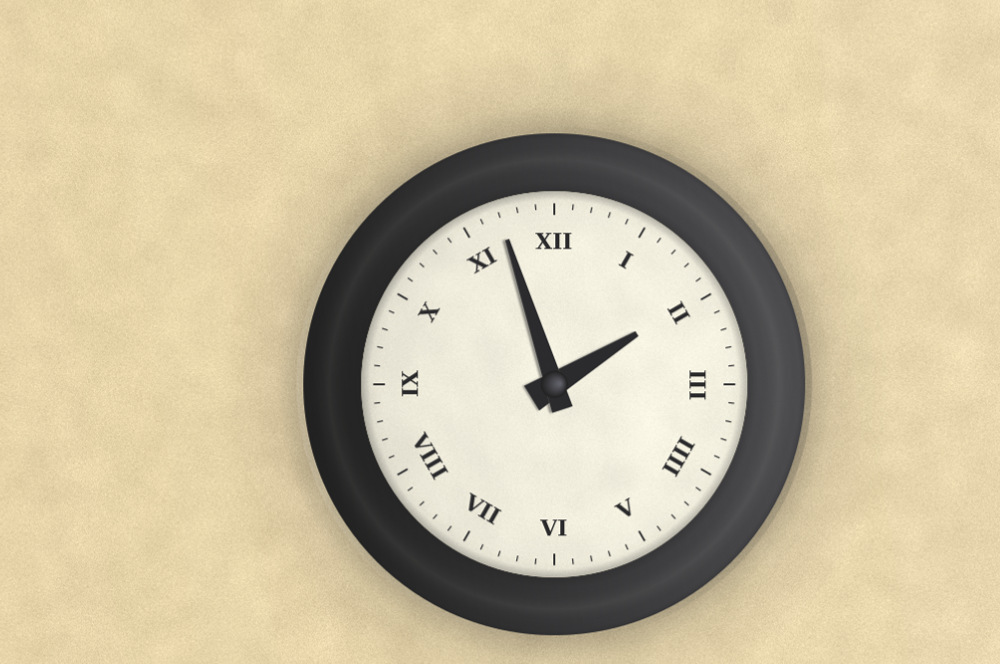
1 h 57 min
